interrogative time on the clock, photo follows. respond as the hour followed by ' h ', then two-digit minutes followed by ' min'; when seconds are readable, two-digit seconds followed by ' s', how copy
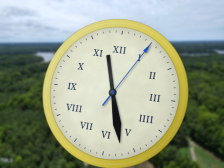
11 h 27 min 05 s
